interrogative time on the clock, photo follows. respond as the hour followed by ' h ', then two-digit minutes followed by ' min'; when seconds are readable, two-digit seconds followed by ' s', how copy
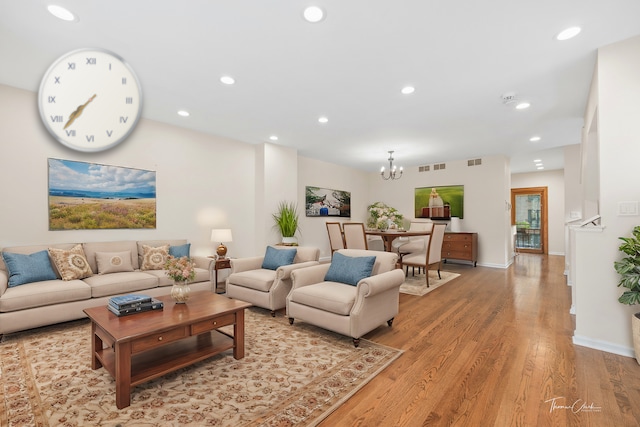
7 h 37 min
